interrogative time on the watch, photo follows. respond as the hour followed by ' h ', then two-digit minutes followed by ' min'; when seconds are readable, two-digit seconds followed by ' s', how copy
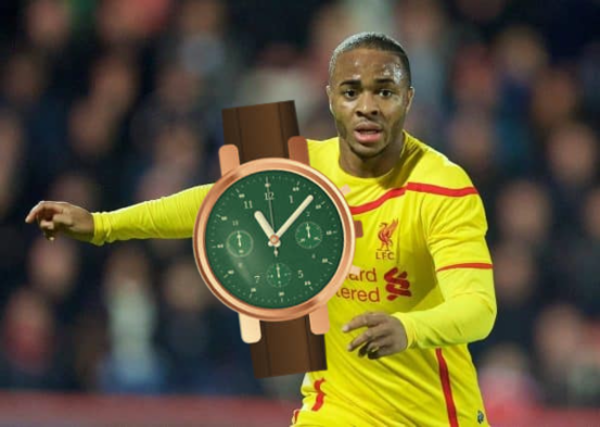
11 h 08 min
